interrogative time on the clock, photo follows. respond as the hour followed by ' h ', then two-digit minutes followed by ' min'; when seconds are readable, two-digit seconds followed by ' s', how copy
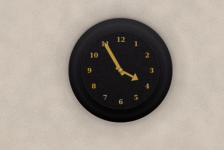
3 h 55 min
